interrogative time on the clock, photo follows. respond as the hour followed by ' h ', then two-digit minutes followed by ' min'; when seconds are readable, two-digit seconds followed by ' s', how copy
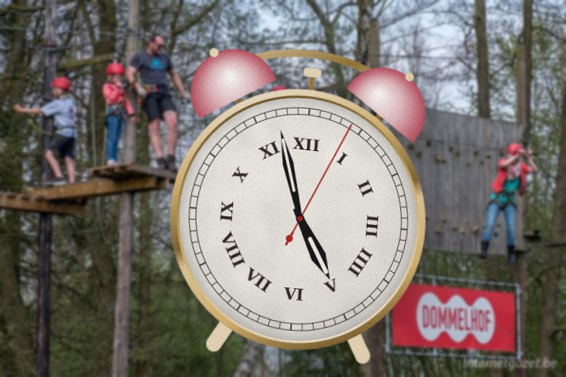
4 h 57 min 04 s
